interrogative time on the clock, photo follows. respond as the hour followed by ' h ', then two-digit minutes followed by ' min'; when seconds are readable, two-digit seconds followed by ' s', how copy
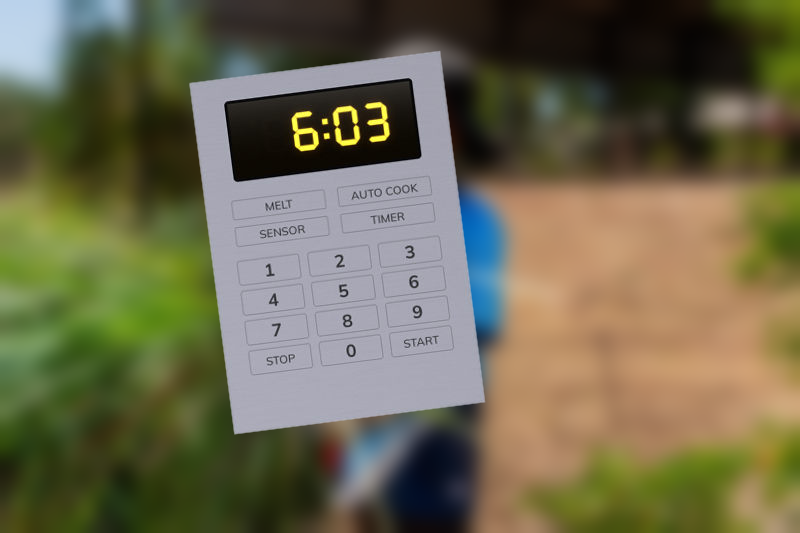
6 h 03 min
